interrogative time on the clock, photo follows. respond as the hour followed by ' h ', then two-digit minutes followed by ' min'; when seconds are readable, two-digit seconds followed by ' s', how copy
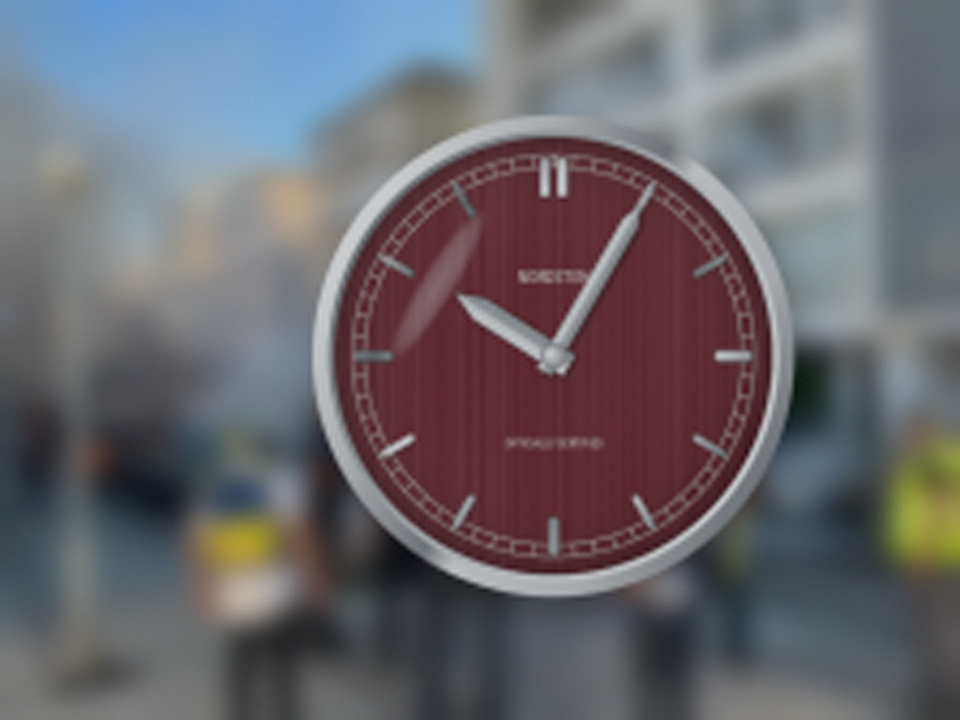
10 h 05 min
